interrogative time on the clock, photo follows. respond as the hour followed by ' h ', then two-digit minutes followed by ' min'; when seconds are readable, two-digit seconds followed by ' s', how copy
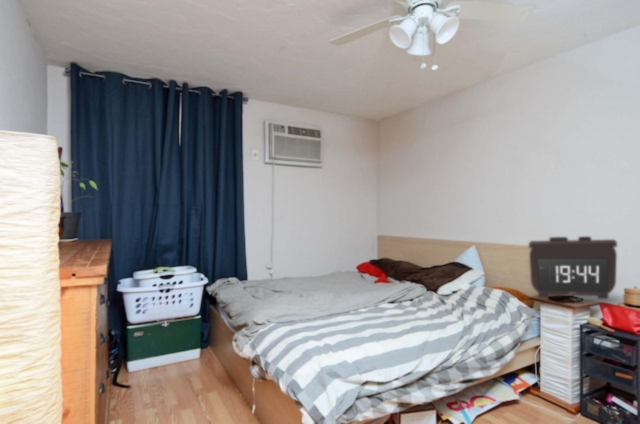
19 h 44 min
